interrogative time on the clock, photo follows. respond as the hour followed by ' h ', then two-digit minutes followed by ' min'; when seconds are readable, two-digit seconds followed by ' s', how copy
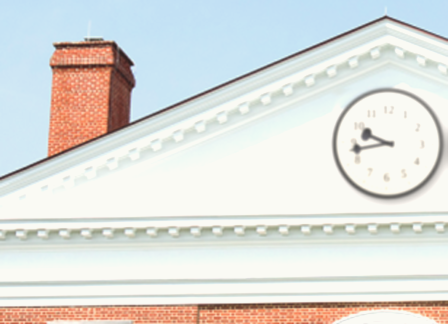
9 h 43 min
